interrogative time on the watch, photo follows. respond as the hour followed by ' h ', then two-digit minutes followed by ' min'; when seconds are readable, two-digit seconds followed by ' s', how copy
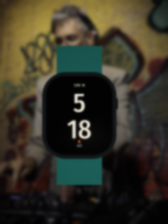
5 h 18 min
